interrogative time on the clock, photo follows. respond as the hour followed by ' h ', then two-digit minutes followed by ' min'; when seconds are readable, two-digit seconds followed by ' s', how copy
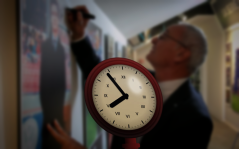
7 h 54 min
